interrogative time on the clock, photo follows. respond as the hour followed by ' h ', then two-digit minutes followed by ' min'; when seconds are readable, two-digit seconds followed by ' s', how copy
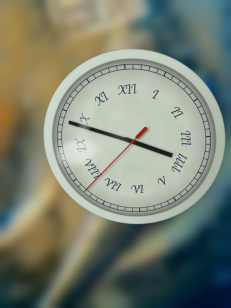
3 h 48 min 38 s
